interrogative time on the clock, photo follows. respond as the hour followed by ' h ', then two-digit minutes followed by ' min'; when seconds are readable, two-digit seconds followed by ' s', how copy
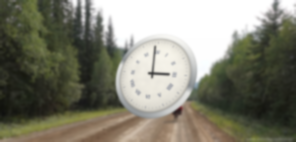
2 h 59 min
